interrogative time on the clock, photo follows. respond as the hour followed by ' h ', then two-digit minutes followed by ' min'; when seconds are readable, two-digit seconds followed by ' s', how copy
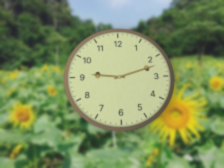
9 h 12 min
